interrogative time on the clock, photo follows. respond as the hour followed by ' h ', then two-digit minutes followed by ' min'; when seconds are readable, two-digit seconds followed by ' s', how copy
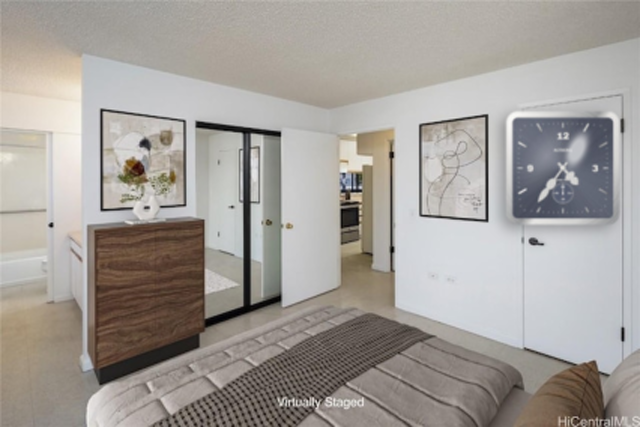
4 h 36 min
